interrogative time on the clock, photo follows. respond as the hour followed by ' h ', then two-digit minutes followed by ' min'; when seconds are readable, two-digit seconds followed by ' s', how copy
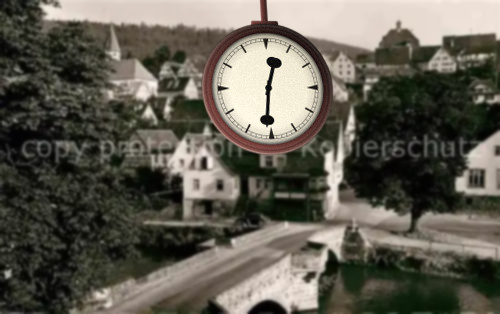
12 h 31 min
